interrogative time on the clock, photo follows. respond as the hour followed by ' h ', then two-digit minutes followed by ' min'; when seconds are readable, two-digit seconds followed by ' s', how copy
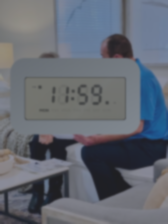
11 h 59 min
